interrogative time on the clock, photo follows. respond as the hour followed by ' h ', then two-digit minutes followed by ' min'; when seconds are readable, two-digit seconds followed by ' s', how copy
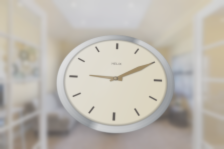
9 h 10 min
